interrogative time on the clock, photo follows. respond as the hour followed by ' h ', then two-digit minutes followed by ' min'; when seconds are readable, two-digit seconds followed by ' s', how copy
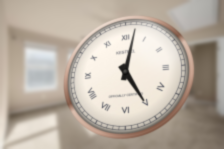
5 h 02 min
